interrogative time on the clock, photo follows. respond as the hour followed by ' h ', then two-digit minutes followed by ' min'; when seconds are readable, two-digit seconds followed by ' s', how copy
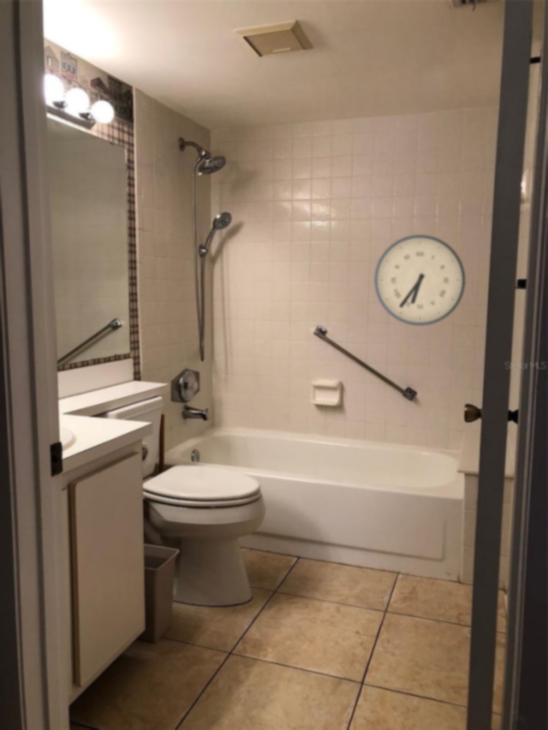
6 h 36 min
